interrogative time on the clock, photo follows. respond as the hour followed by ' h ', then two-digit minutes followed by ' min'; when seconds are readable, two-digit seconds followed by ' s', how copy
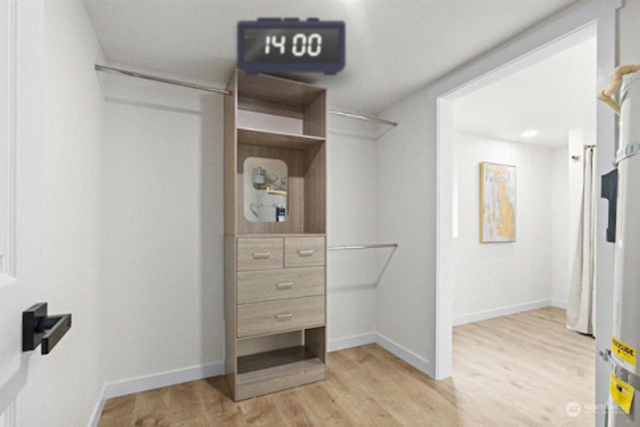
14 h 00 min
